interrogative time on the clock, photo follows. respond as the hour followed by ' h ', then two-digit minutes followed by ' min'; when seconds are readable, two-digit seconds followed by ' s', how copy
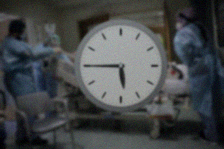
5 h 45 min
